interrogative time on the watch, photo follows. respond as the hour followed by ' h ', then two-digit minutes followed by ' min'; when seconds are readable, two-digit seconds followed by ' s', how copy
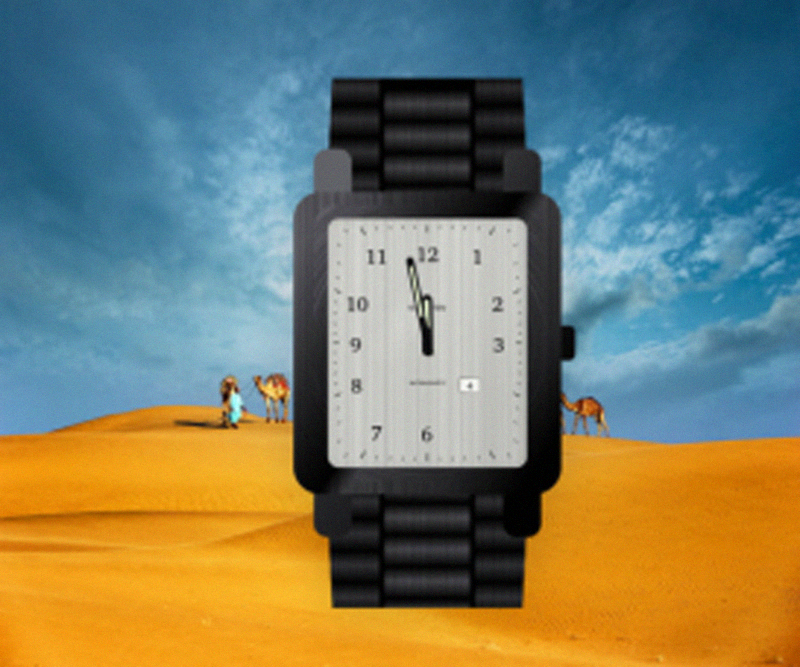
11 h 58 min
